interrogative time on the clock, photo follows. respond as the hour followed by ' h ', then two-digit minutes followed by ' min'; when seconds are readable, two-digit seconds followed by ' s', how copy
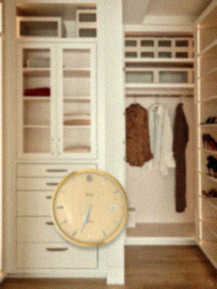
6 h 33 min
